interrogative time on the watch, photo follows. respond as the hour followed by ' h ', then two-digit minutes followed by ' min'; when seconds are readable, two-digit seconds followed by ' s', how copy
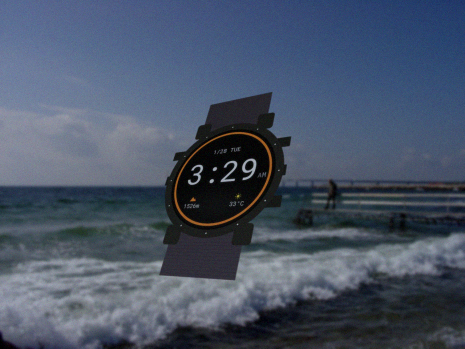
3 h 29 min
